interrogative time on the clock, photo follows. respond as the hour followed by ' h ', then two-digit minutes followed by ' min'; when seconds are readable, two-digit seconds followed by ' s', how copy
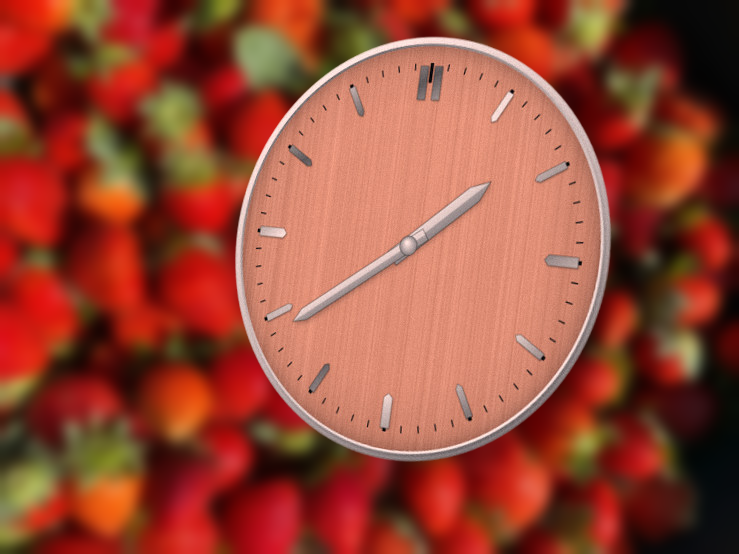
1 h 39 min
